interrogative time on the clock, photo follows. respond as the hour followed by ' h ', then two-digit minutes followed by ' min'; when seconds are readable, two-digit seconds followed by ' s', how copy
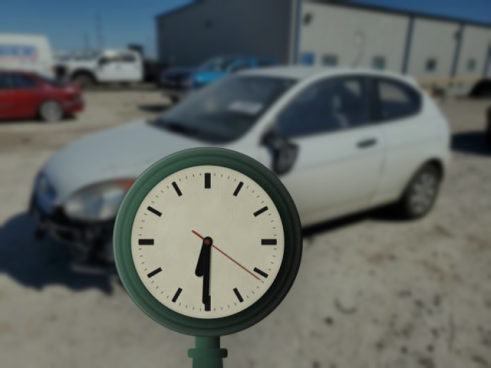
6 h 30 min 21 s
